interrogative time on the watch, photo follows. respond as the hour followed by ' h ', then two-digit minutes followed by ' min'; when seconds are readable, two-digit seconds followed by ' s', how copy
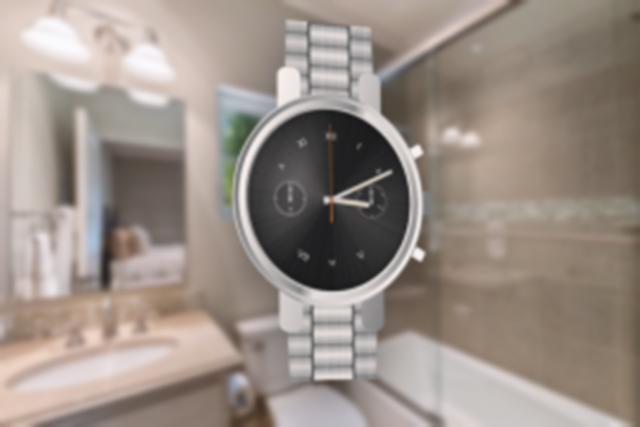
3 h 11 min
